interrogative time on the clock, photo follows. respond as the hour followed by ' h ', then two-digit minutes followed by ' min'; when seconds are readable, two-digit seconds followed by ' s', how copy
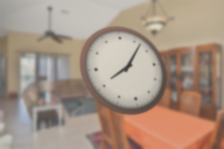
8 h 07 min
